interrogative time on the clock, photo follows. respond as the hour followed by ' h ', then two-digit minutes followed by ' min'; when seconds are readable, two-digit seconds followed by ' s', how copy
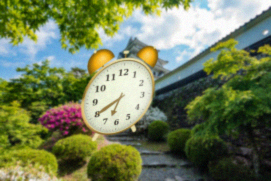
6 h 40 min
